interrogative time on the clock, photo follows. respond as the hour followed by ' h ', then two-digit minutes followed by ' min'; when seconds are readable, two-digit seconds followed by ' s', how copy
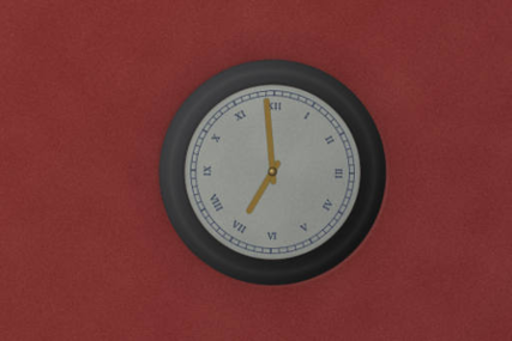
6 h 59 min
